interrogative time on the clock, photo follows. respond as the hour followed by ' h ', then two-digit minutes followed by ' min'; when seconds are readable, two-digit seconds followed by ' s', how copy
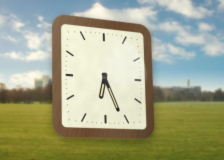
6 h 26 min
